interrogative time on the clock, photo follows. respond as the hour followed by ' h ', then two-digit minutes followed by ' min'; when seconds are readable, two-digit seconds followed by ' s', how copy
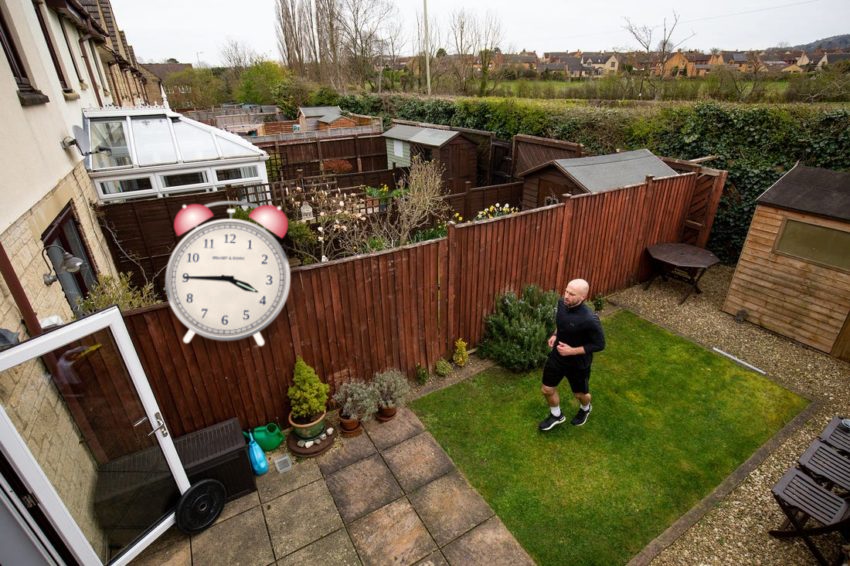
3 h 45 min
